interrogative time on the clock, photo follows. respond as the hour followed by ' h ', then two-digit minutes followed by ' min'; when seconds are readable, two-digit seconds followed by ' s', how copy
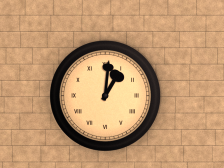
1 h 01 min
